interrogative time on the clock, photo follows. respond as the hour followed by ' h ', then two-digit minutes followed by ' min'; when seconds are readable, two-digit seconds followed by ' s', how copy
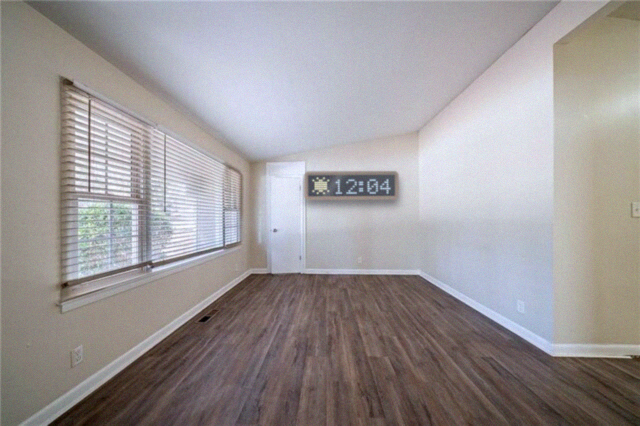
12 h 04 min
